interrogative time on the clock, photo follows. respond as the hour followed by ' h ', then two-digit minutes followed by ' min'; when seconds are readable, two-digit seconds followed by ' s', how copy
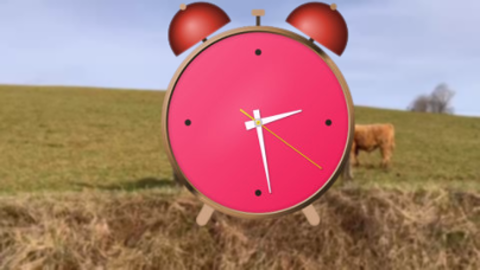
2 h 28 min 21 s
